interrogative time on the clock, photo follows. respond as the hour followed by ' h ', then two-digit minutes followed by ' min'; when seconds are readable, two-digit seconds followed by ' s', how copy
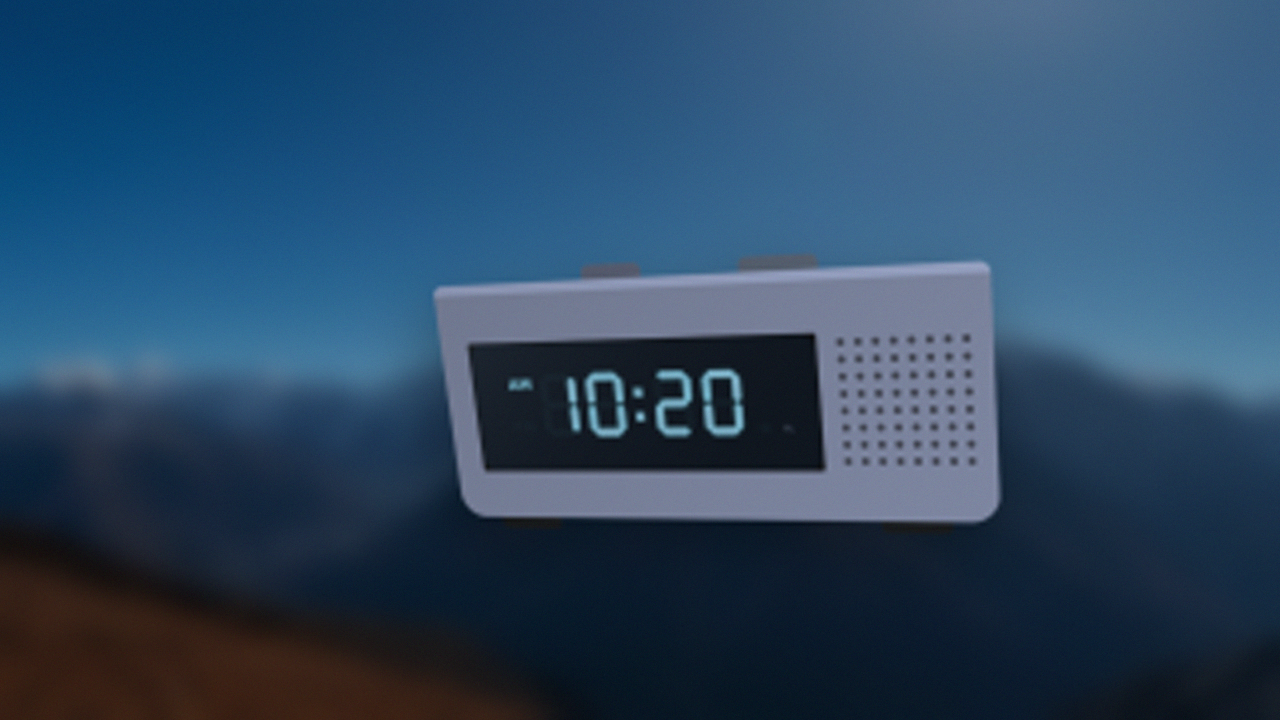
10 h 20 min
